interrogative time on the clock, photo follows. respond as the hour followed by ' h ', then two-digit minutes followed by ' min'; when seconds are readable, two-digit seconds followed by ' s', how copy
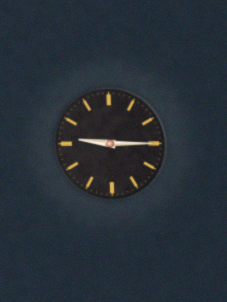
9 h 15 min
